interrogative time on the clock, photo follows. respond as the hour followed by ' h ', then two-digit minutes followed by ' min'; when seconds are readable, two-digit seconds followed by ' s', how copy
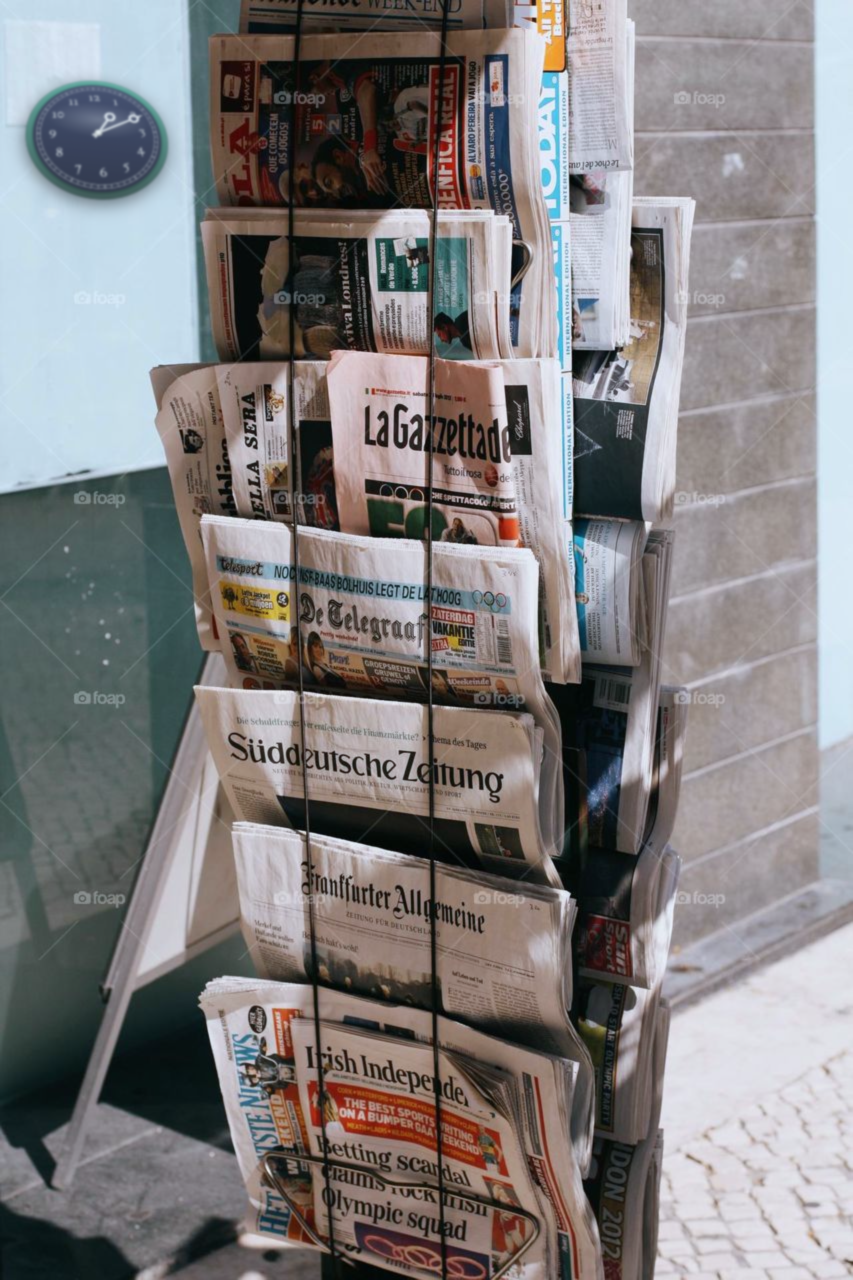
1 h 11 min
